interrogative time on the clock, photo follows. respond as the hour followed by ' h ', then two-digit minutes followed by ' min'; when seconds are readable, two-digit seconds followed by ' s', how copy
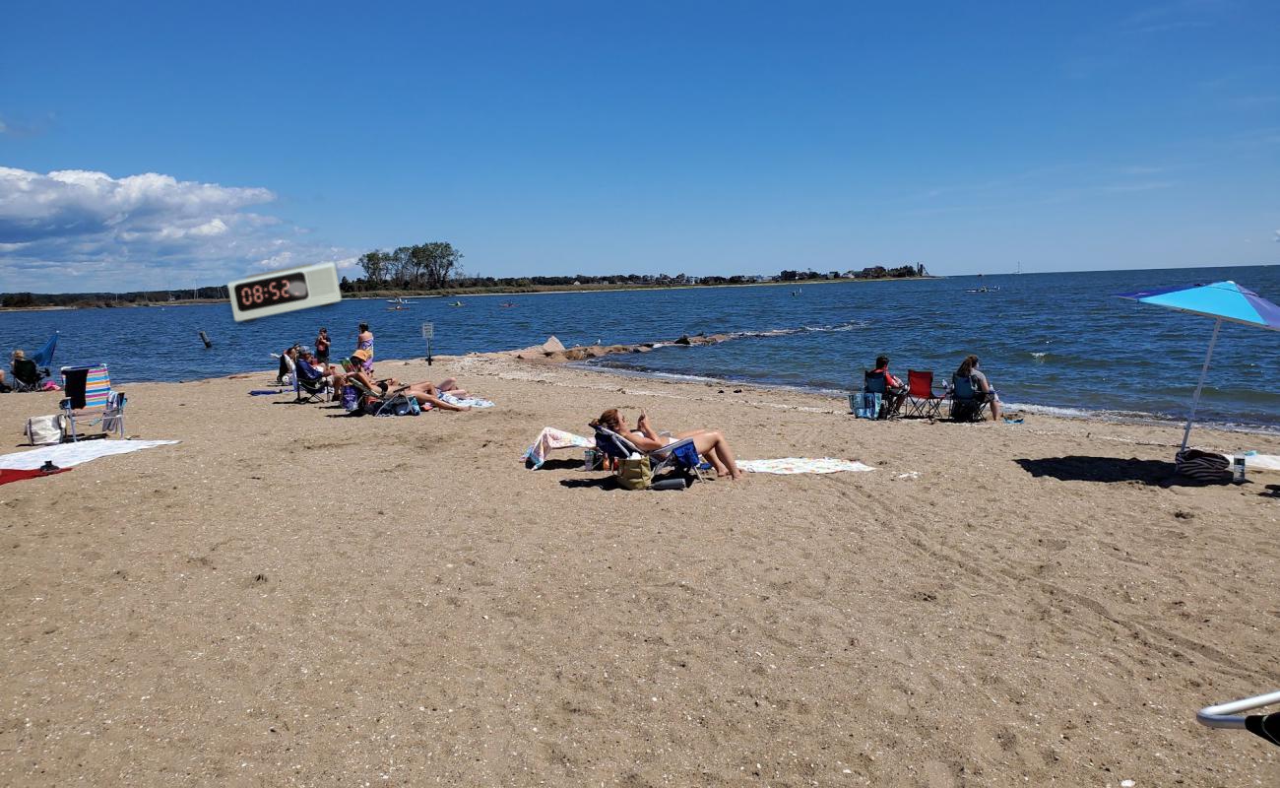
8 h 52 min
